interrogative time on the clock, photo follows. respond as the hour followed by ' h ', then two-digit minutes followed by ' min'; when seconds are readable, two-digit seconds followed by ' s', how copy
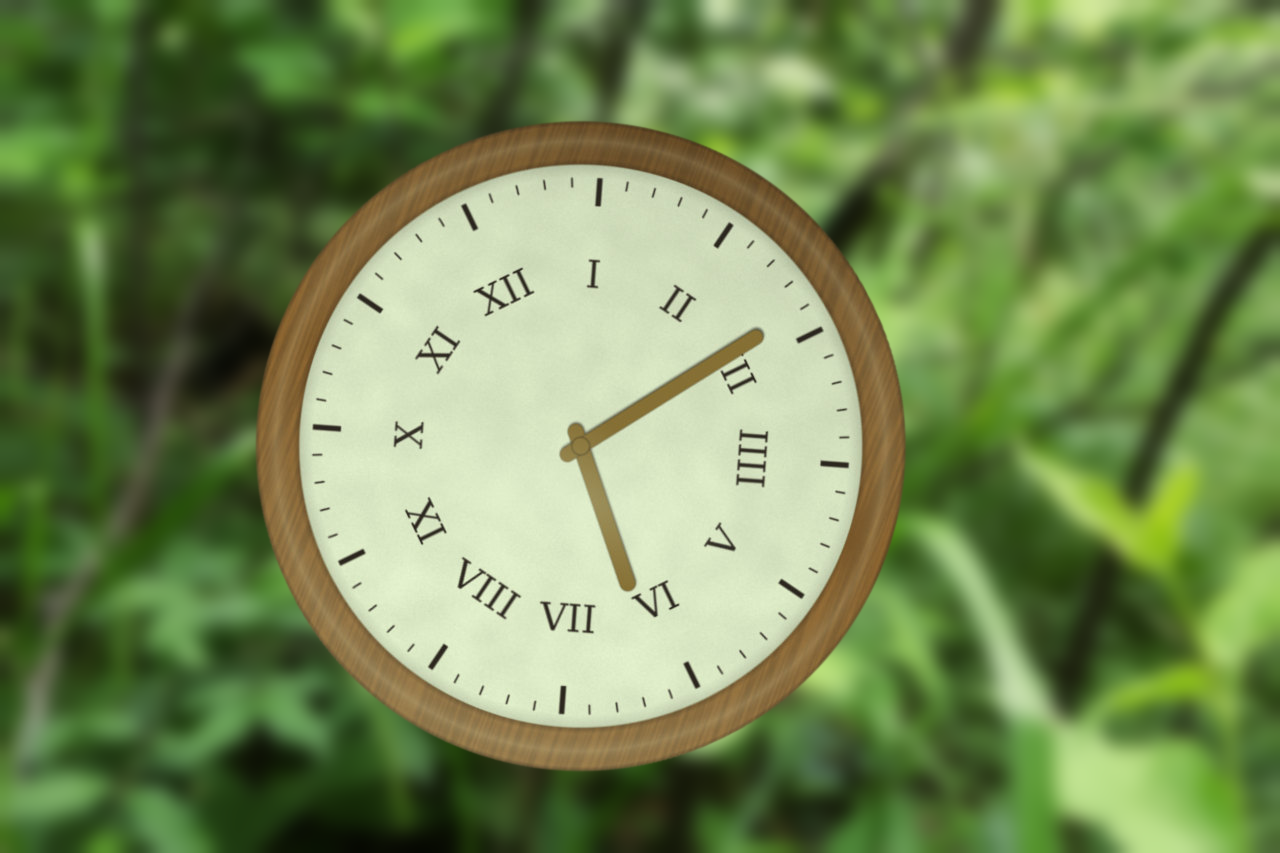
6 h 14 min
